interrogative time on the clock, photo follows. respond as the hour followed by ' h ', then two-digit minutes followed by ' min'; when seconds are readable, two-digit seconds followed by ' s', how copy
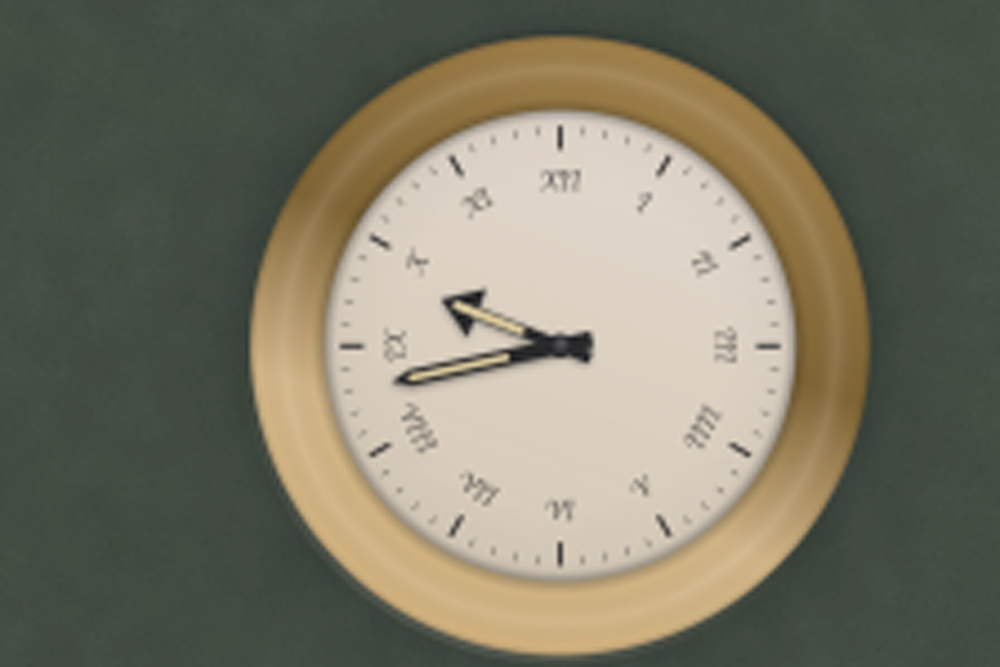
9 h 43 min
